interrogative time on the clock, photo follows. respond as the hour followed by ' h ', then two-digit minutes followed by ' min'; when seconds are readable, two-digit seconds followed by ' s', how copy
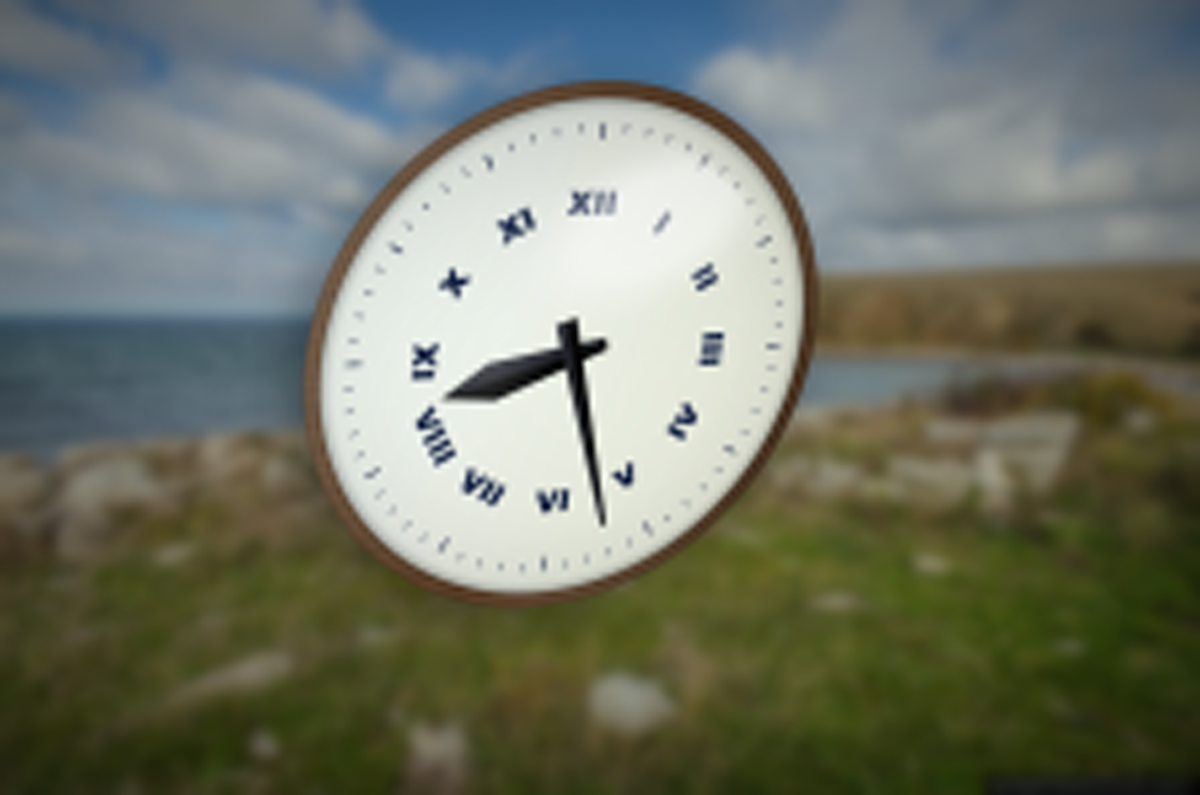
8 h 27 min
